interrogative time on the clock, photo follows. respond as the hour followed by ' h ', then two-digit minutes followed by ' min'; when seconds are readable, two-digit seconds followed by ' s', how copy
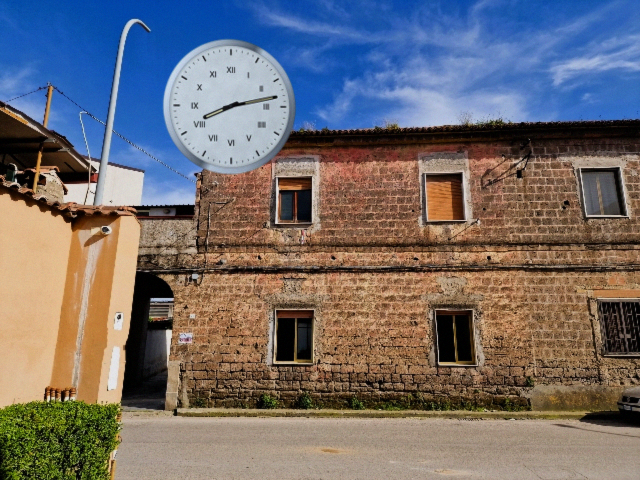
8 h 13 min
